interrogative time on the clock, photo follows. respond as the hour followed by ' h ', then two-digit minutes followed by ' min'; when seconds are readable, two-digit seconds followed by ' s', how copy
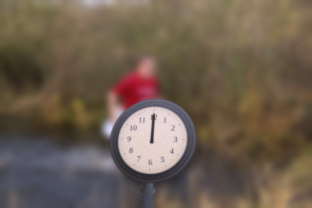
12 h 00 min
